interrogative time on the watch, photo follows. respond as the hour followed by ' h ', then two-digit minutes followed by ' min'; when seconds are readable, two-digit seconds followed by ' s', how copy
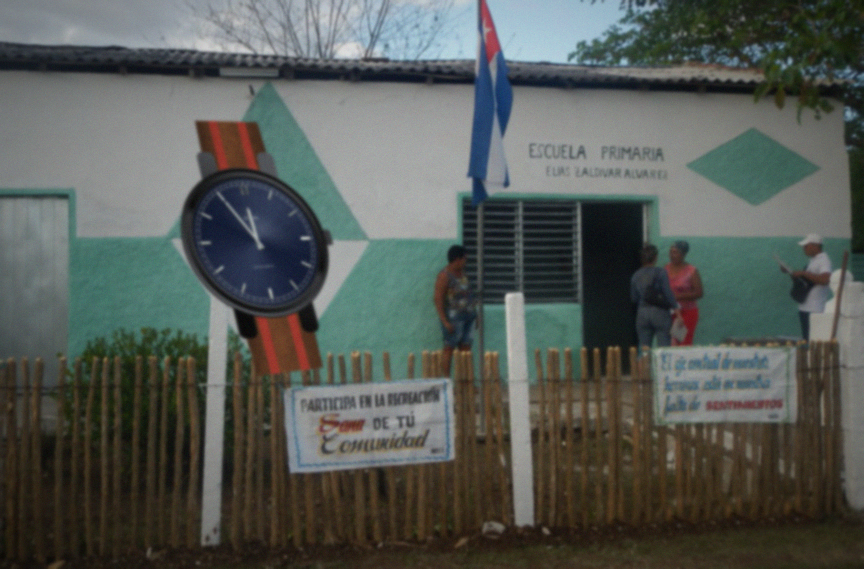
11 h 55 min
